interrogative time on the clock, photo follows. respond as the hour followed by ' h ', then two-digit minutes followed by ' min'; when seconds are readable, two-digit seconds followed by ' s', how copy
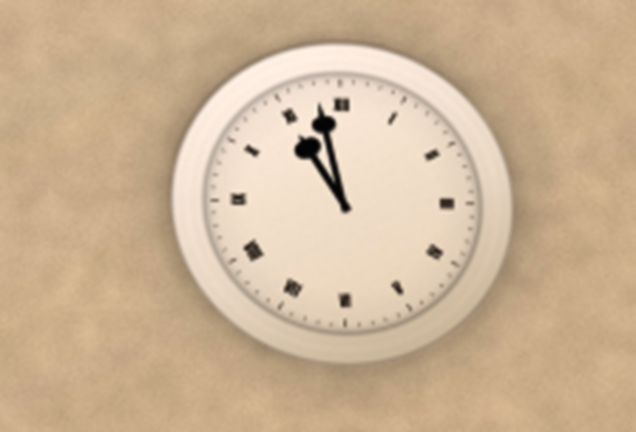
10 h 58 min
